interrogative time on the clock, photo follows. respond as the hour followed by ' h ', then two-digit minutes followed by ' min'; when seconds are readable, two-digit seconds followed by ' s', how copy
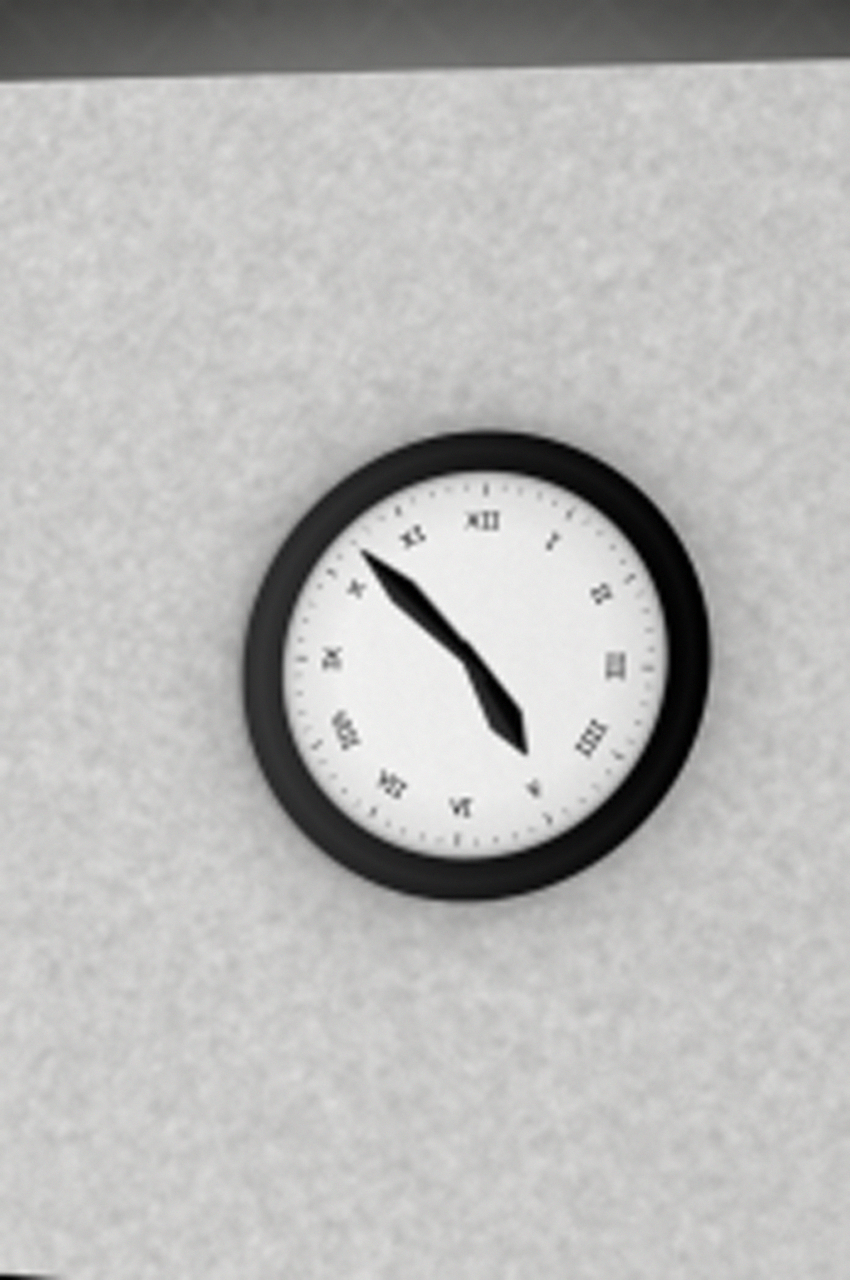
4 h 52 min
